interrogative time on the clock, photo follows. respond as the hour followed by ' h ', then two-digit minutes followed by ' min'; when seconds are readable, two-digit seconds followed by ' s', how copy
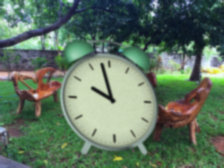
9 h 58 min
